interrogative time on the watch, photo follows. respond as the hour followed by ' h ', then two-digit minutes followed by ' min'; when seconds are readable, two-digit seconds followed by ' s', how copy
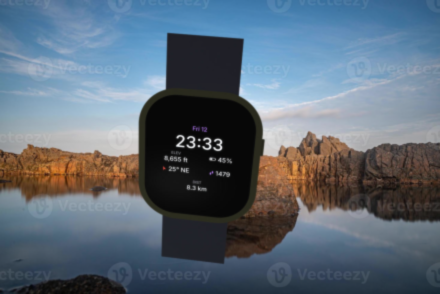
23 h 33 min
